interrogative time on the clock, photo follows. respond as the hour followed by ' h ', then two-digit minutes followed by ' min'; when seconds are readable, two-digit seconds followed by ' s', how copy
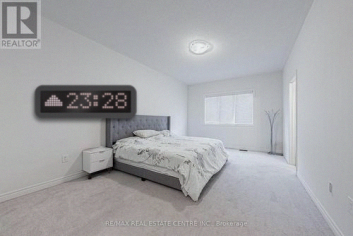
23 h 28 min
